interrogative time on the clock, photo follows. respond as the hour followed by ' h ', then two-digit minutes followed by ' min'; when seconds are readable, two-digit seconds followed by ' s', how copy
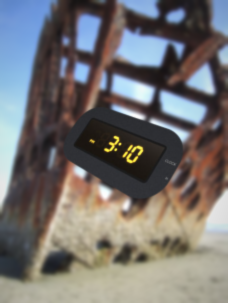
3 h 10 min
